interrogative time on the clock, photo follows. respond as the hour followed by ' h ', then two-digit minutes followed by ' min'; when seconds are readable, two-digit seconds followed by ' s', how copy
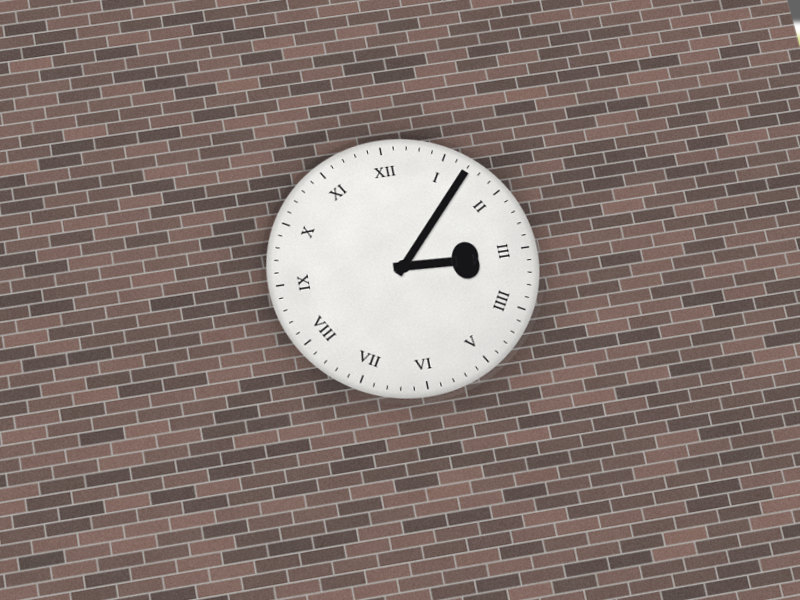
3 h 07 min
